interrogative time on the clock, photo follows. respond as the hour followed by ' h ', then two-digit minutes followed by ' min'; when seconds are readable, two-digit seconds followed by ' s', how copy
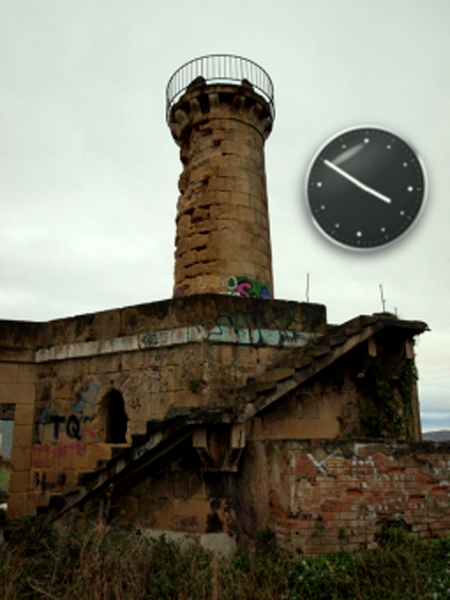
3 h 50 min
